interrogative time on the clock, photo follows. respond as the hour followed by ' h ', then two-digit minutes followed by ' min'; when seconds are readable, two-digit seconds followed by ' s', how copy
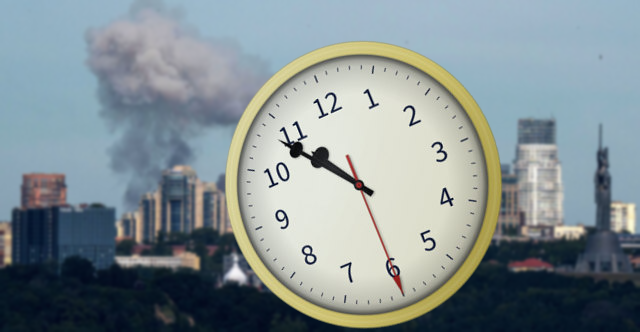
10 h 53 min 30 s
